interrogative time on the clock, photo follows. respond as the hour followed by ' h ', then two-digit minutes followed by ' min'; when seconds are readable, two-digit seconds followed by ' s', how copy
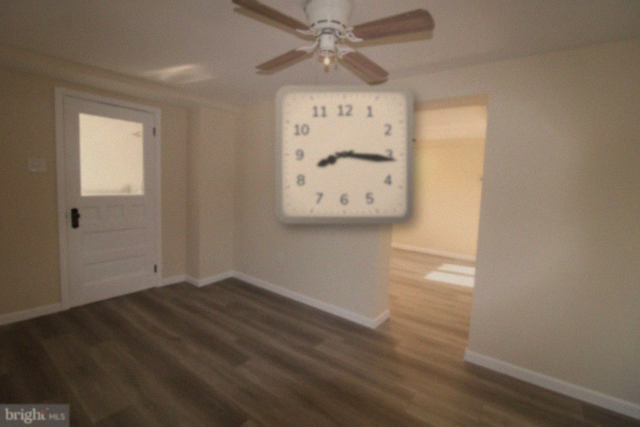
8 h 16 min
